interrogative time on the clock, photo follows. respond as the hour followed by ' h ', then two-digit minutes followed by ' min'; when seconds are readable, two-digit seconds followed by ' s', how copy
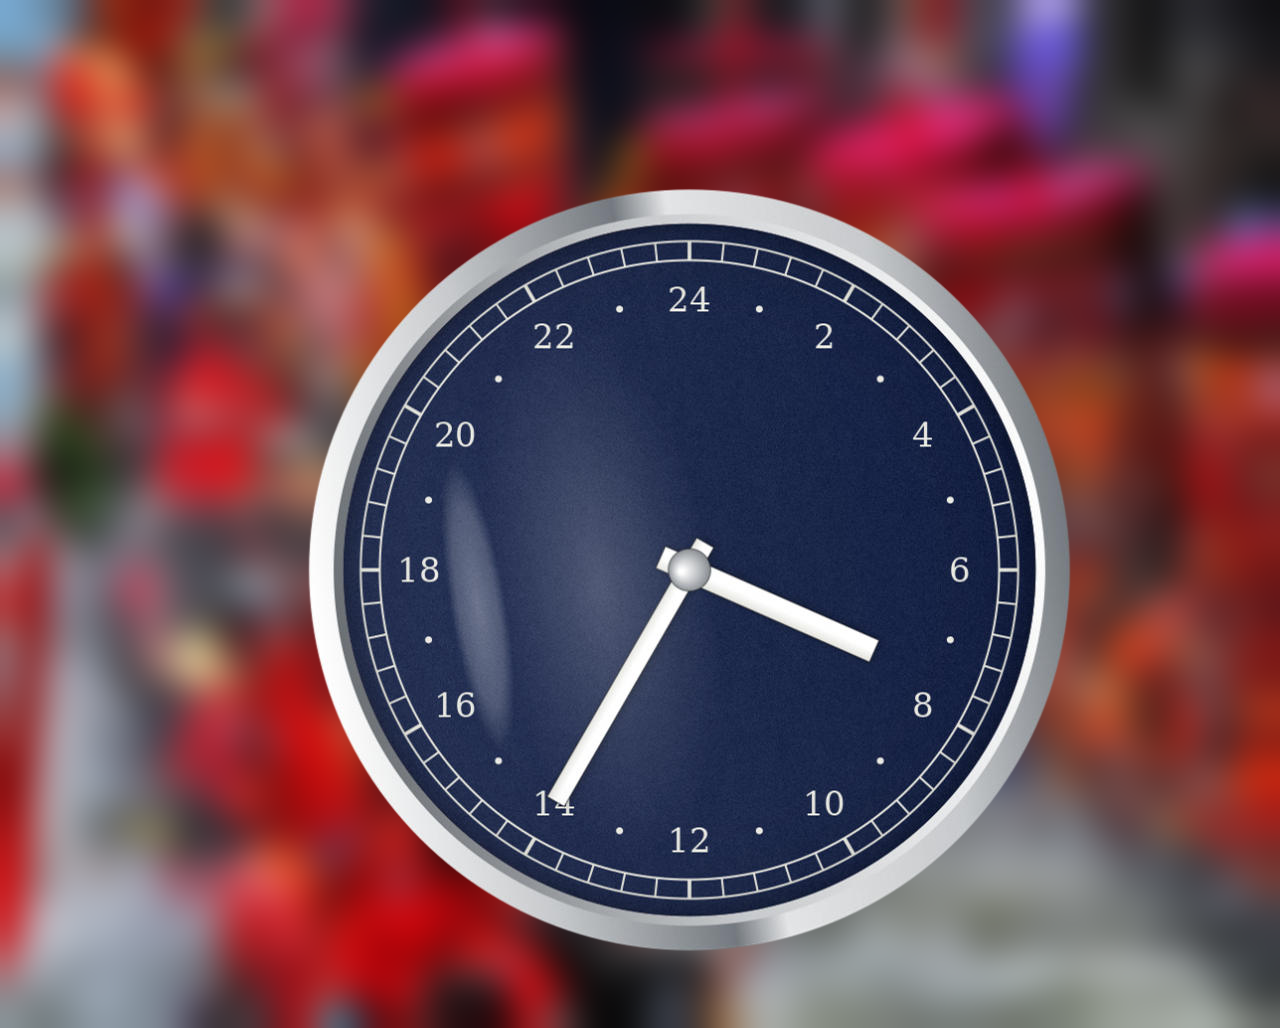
7 h 35 min
